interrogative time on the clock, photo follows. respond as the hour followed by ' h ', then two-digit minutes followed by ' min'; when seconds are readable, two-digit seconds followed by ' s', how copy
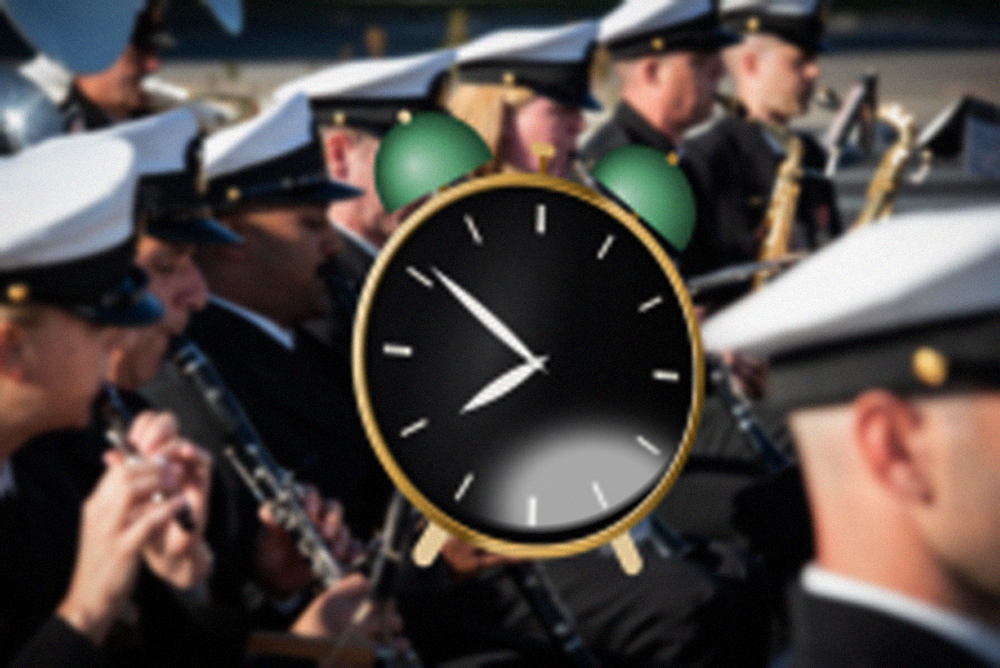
7 h 51 min
